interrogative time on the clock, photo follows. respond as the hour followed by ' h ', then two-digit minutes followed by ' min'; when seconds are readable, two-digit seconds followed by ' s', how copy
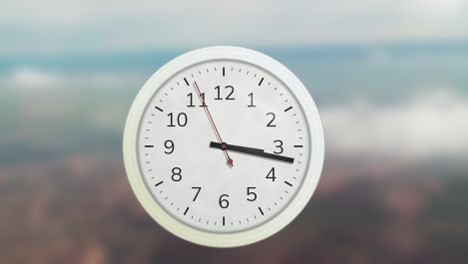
3 h 16 min 56 s
